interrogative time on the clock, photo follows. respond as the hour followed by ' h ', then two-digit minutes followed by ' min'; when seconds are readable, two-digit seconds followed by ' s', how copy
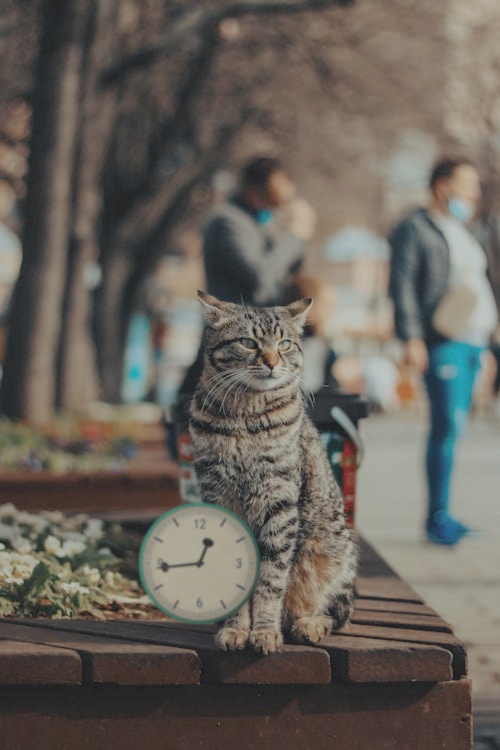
12 h 44 min
